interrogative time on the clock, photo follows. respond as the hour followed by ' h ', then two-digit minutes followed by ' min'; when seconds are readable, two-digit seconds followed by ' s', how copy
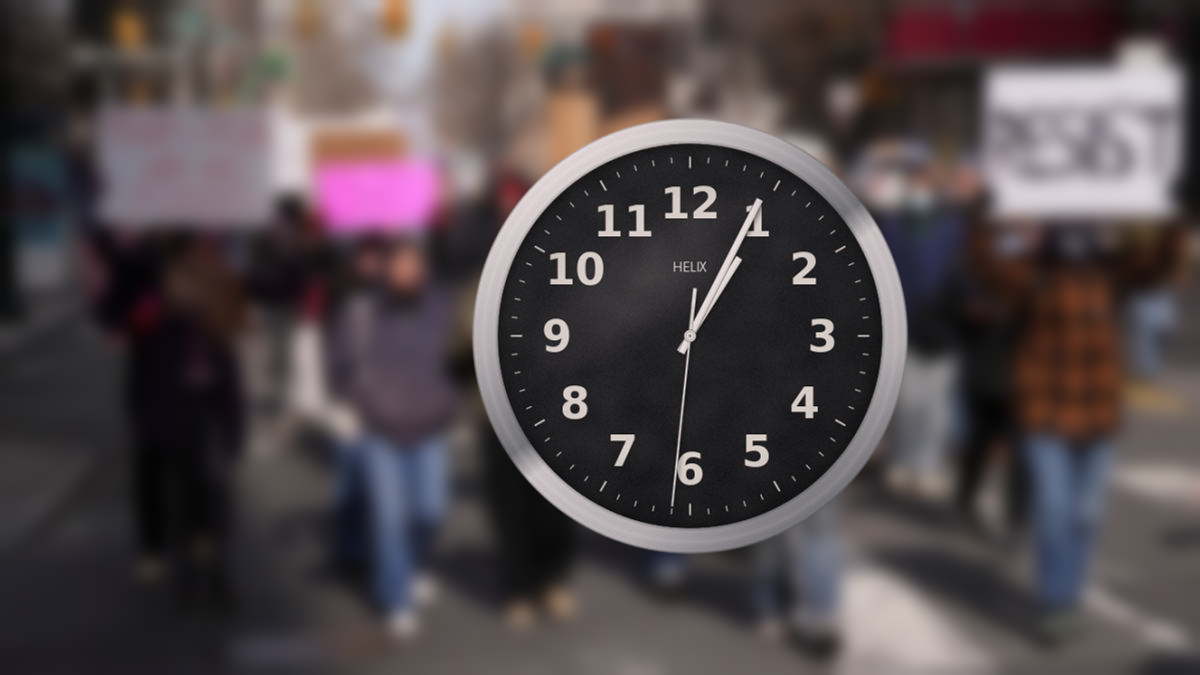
1 h 04 min 31 s
